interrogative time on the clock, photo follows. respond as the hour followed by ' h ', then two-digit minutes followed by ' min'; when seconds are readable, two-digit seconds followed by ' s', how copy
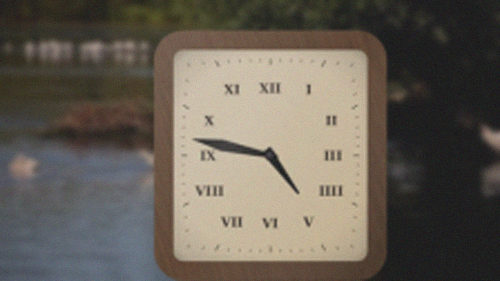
4 h 47 min
